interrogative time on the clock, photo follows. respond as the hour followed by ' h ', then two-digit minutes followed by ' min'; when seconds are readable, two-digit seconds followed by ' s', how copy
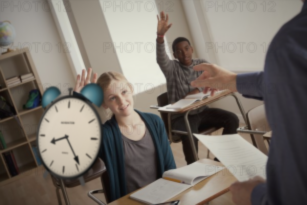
8 h 24 min
